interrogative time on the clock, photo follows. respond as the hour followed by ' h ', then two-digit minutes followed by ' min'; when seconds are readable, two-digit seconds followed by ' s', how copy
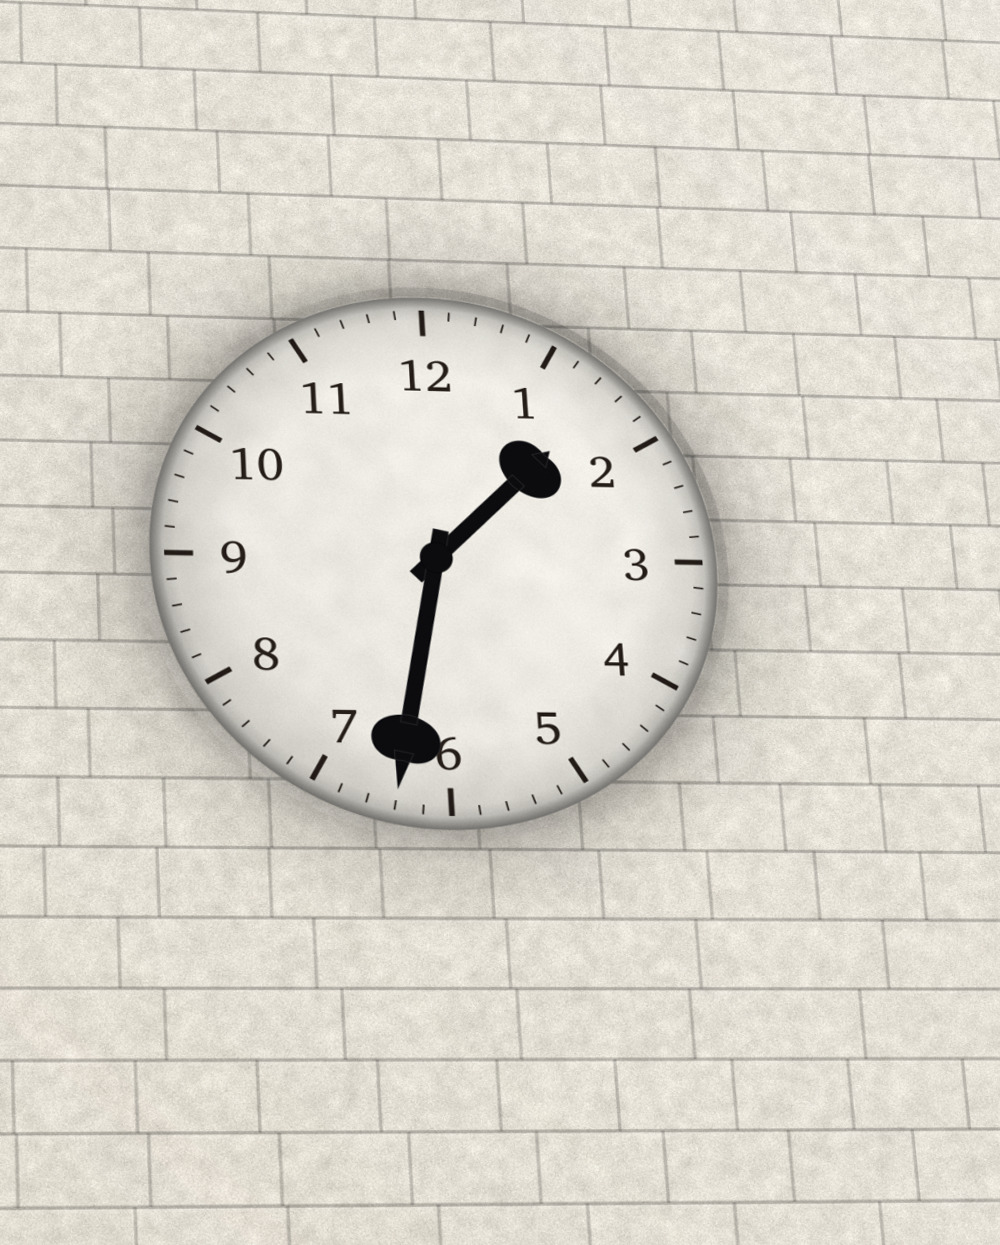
1 h 32 min
